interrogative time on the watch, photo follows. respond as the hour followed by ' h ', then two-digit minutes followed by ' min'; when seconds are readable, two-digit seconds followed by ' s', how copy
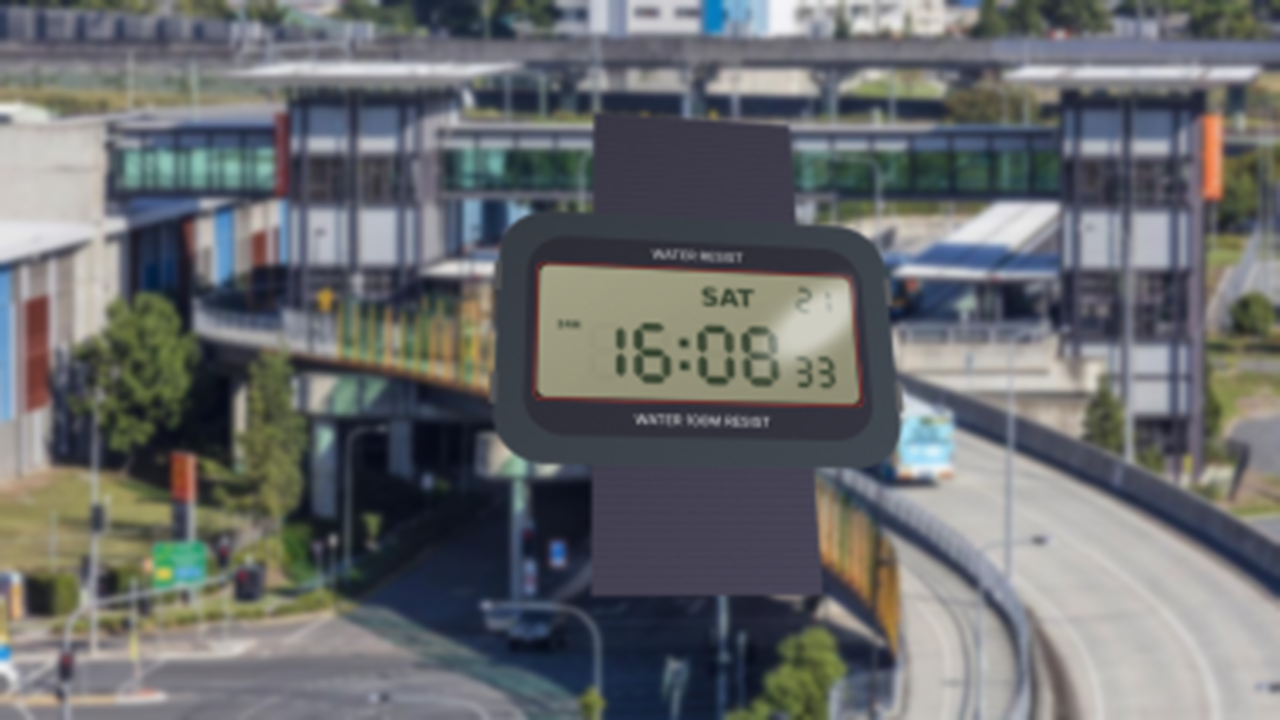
16 h 08 min 33 s
